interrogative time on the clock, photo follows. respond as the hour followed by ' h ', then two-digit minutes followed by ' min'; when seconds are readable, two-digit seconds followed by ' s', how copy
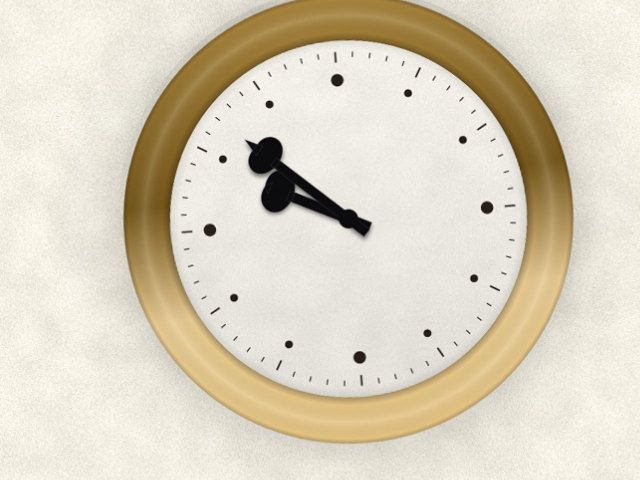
9 h 52 min
